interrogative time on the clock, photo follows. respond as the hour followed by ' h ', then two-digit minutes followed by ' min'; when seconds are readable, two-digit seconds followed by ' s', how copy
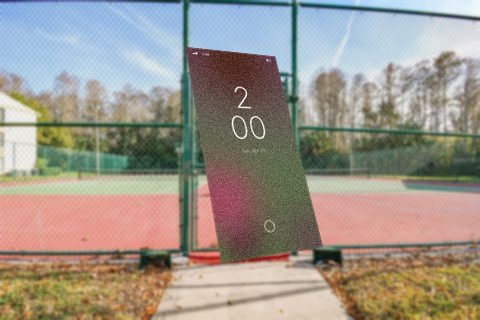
2 h 00 min
